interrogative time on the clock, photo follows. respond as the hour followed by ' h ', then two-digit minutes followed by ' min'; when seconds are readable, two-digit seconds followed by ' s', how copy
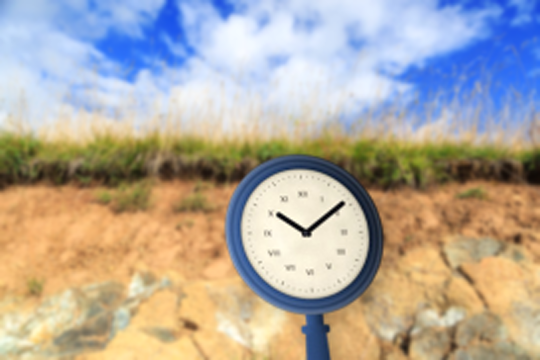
10 h 09 min
